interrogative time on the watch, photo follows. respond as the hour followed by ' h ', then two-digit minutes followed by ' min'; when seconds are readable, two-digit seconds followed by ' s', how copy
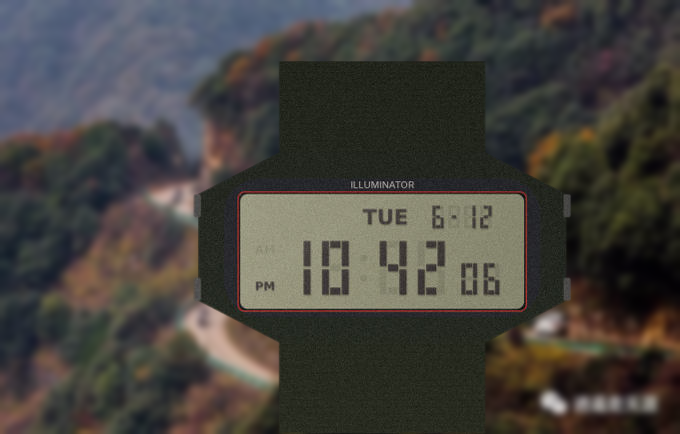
10 h 42 min 06 s
